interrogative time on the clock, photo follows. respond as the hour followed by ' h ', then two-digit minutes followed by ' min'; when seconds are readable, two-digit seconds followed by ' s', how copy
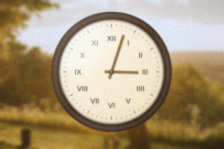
3 h 03 min
